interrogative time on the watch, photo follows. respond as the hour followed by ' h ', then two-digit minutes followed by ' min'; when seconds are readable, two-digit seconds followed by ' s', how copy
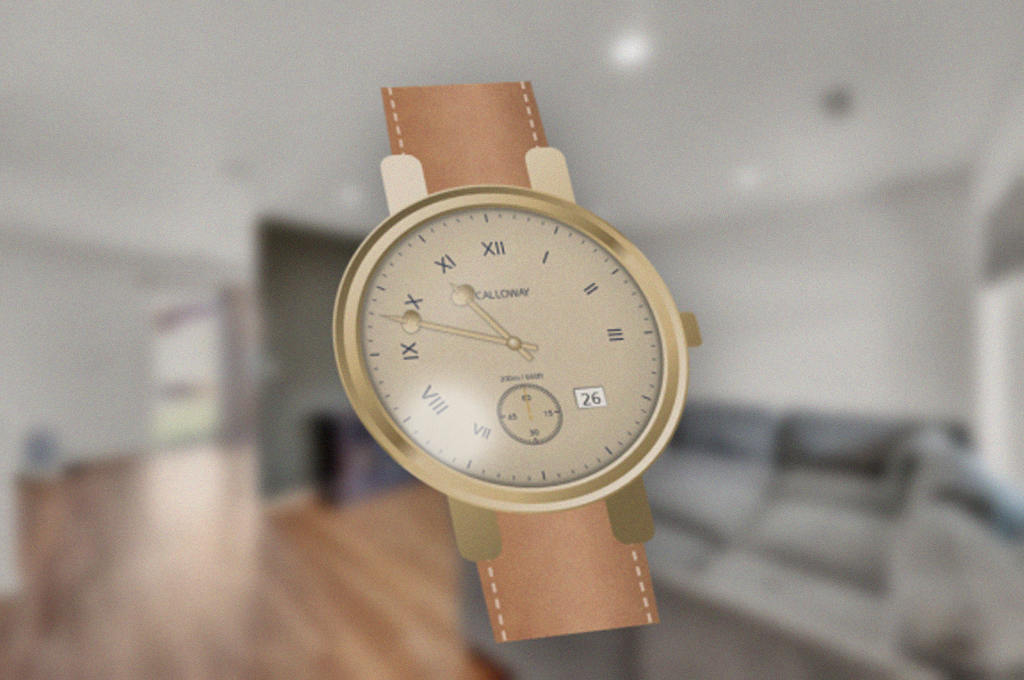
10 h 48 min
